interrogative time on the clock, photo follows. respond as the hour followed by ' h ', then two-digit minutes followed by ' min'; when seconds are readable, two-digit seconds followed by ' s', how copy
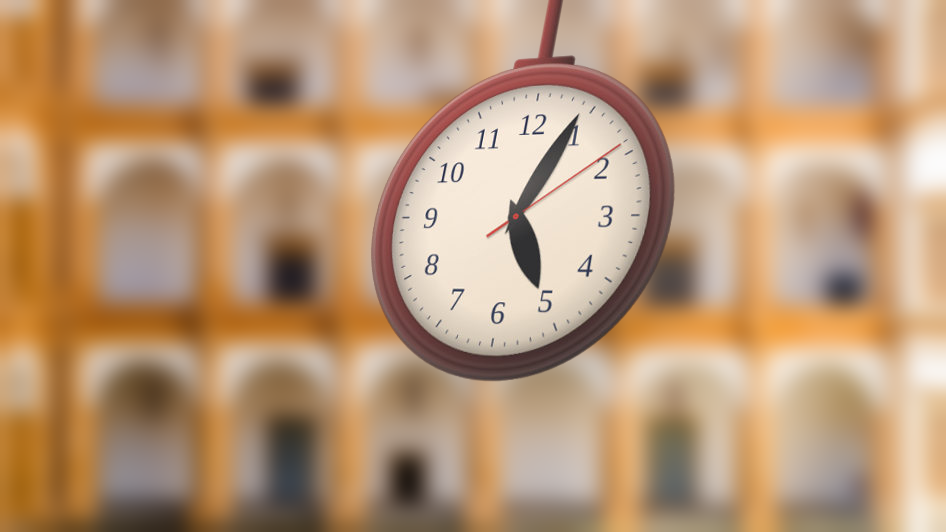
5 h 04 min 09 s
